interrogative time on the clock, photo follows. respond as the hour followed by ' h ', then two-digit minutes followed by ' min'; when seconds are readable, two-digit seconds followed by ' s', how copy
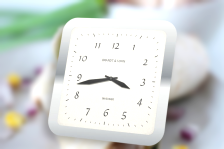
3 h 43 min
